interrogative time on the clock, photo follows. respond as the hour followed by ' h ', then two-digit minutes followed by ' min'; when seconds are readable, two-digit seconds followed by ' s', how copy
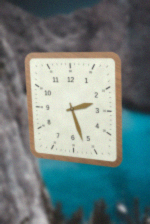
2 h 27 min
